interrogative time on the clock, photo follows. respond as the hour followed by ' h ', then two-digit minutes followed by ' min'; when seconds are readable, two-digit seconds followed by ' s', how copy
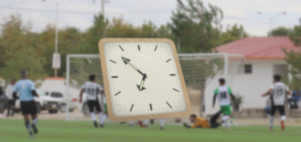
6 h 53 min
